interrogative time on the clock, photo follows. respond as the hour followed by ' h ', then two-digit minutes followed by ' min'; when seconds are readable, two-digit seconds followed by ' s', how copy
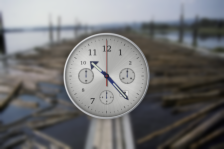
10 h 23 min
